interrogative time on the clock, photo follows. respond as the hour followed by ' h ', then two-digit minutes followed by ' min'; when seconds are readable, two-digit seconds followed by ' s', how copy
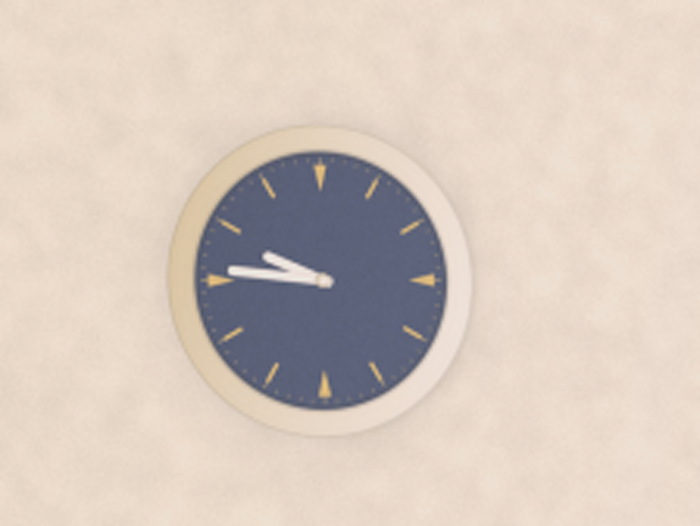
9 h 46 min
